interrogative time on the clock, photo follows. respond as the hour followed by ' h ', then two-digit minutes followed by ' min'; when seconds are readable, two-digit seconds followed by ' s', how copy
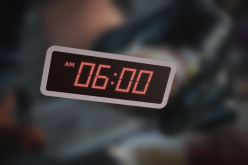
6 h 00 min
